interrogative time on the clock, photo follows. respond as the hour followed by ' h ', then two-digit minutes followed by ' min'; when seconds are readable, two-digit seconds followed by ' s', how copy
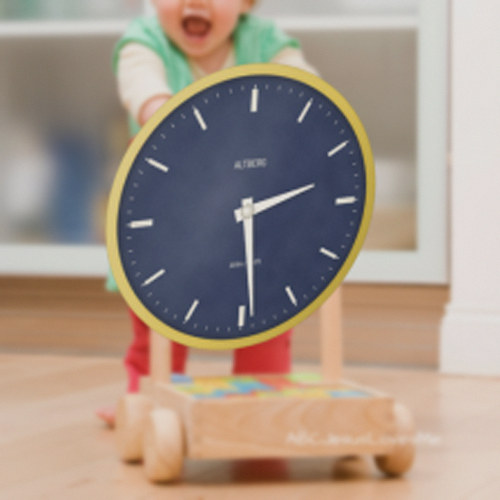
2 h 29 min
